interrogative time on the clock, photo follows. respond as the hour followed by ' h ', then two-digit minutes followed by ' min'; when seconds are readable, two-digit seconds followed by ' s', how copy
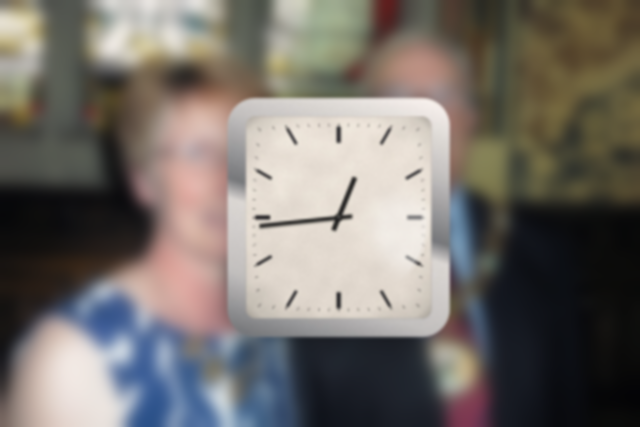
12 h 44 min
